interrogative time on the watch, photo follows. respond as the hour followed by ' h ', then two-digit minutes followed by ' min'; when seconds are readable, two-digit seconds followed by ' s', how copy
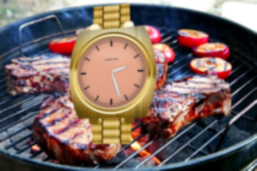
2 h 27 min
